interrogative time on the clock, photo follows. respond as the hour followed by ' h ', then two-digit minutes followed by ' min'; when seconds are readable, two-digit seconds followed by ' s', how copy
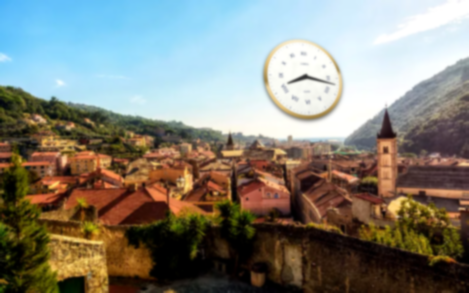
8 h 17 min
